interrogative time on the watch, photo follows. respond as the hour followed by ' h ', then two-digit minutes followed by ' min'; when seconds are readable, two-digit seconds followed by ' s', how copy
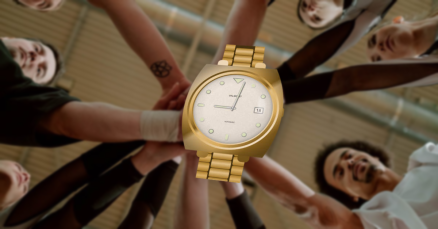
9 h 02 min
